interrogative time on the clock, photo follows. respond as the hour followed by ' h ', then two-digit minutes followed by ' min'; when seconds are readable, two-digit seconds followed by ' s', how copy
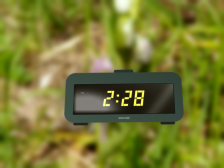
2 h 28 min
